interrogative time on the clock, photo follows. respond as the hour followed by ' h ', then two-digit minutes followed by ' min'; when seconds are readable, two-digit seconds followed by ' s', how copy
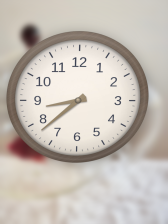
8 h 38 min
